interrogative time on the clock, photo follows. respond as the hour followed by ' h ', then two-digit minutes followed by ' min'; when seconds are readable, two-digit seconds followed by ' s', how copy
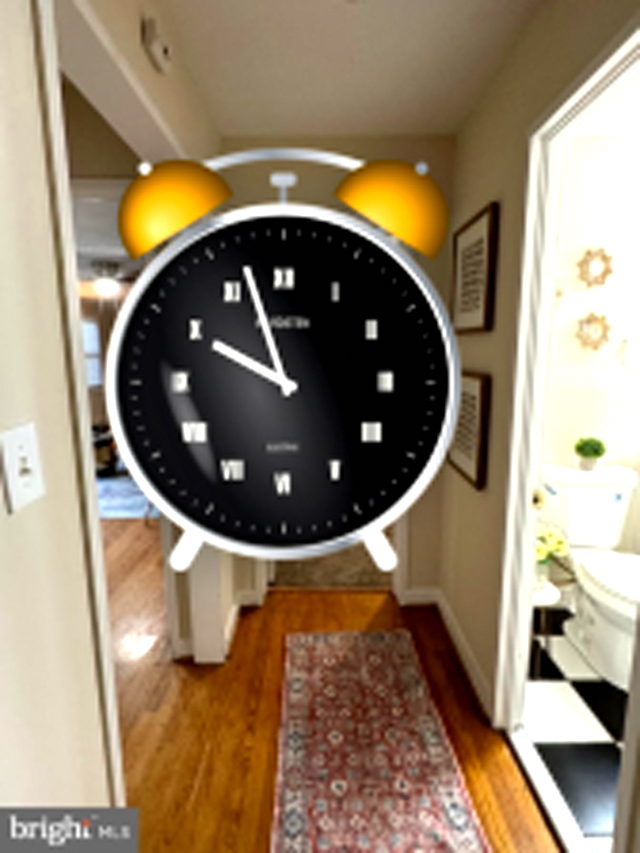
9 h 57 min
